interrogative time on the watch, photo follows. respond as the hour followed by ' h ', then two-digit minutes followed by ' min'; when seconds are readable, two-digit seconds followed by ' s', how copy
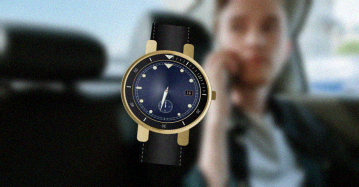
6 h 32 min
